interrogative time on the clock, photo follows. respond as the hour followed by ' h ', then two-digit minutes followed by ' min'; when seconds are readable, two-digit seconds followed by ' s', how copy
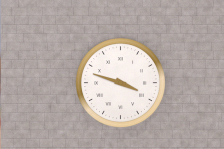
3 h 48 min
